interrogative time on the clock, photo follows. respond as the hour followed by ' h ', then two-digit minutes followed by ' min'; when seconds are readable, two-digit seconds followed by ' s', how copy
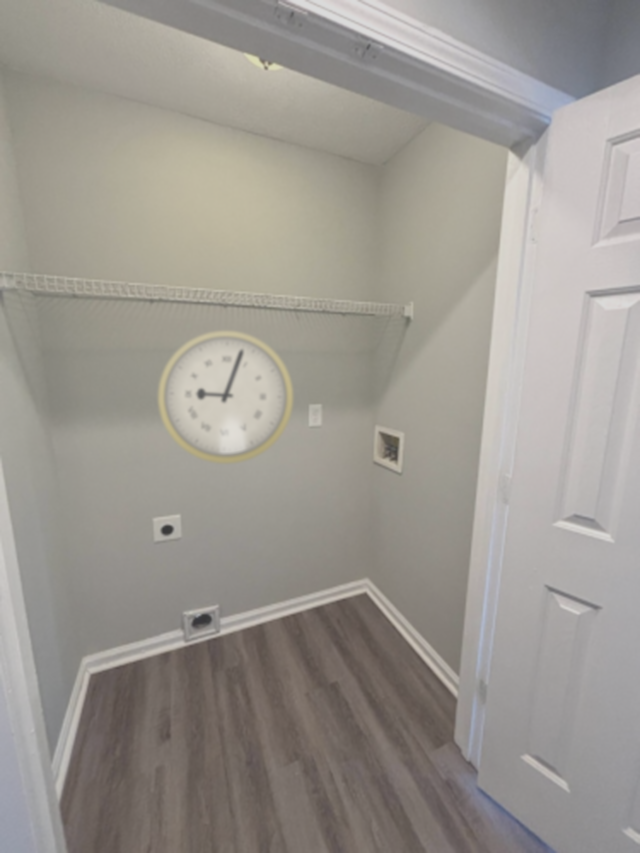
9 h 03 min
